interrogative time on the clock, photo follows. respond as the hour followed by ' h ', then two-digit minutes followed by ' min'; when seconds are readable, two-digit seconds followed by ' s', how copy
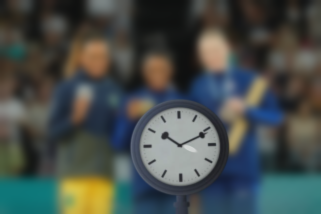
10 h 11 min
